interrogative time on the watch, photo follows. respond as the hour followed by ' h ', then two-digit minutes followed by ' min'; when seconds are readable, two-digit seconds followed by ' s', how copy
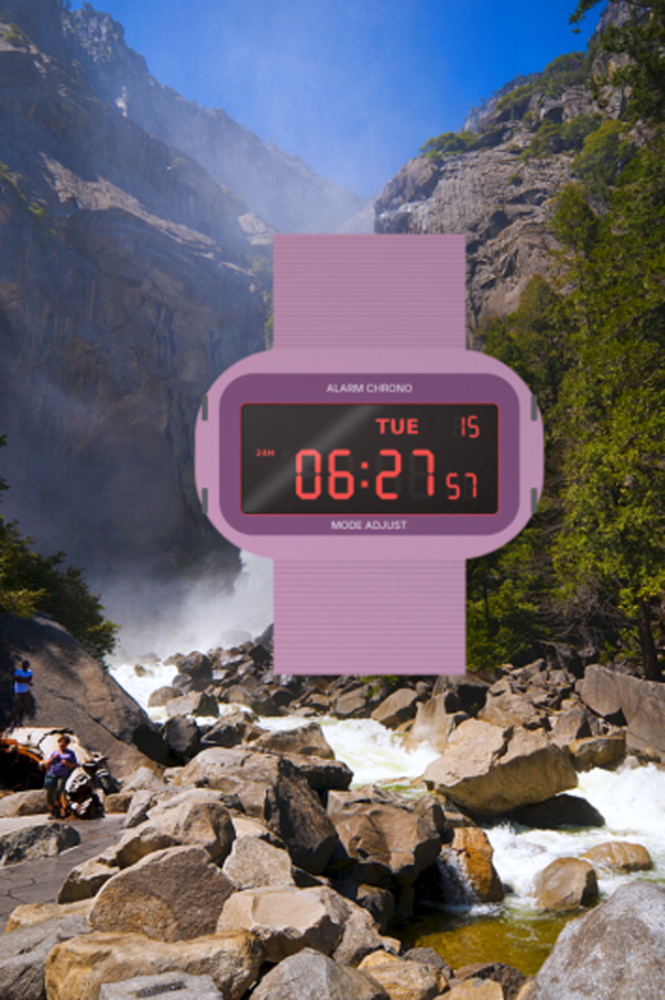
6 h 27 min 57 s
